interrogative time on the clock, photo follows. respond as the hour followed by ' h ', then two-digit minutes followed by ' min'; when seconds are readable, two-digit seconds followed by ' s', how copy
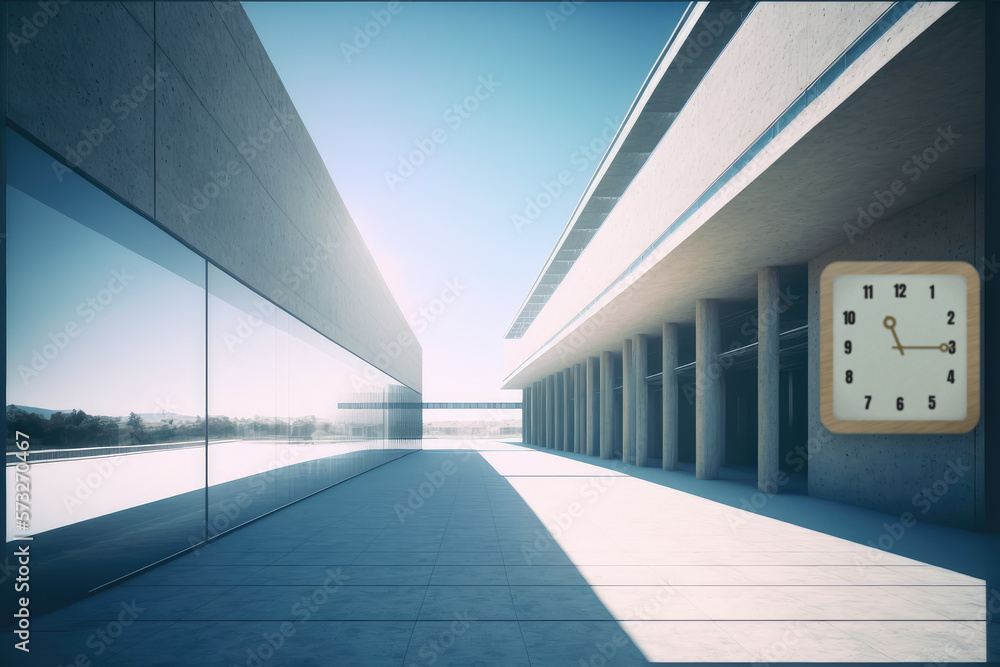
11 h 15 min
